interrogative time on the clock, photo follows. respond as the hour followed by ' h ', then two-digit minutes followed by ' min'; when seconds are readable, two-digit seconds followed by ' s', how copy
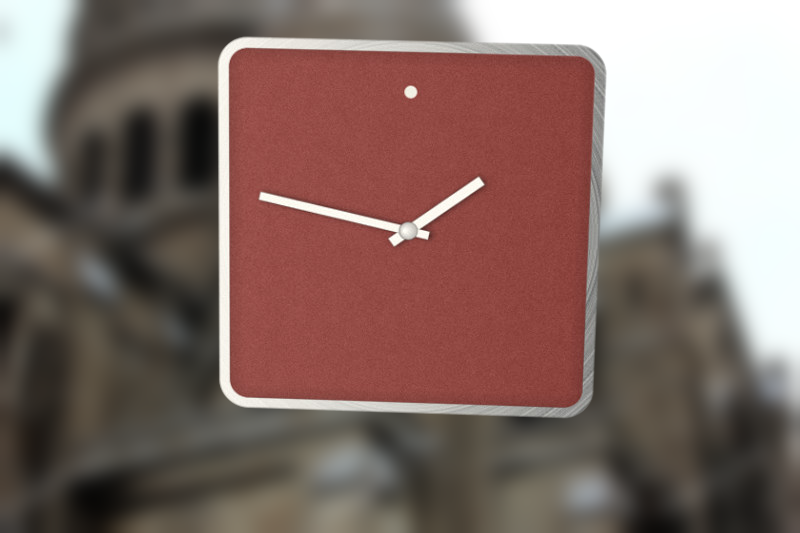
1 h 47 min
